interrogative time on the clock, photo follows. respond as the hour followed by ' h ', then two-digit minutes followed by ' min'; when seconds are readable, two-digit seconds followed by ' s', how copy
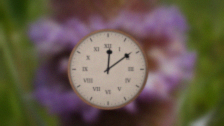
12 h 09 min
